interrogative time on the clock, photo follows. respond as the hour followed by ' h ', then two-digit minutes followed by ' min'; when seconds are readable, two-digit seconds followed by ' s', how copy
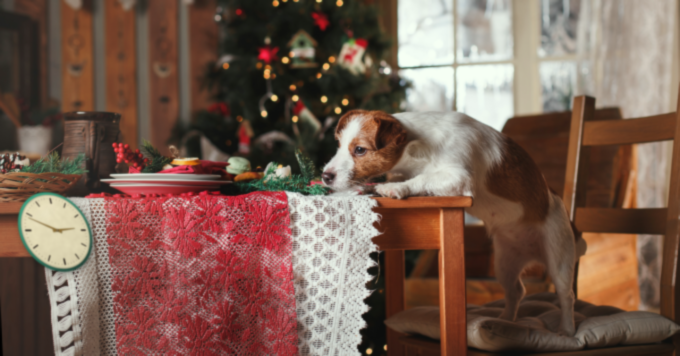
2 h 49 min
